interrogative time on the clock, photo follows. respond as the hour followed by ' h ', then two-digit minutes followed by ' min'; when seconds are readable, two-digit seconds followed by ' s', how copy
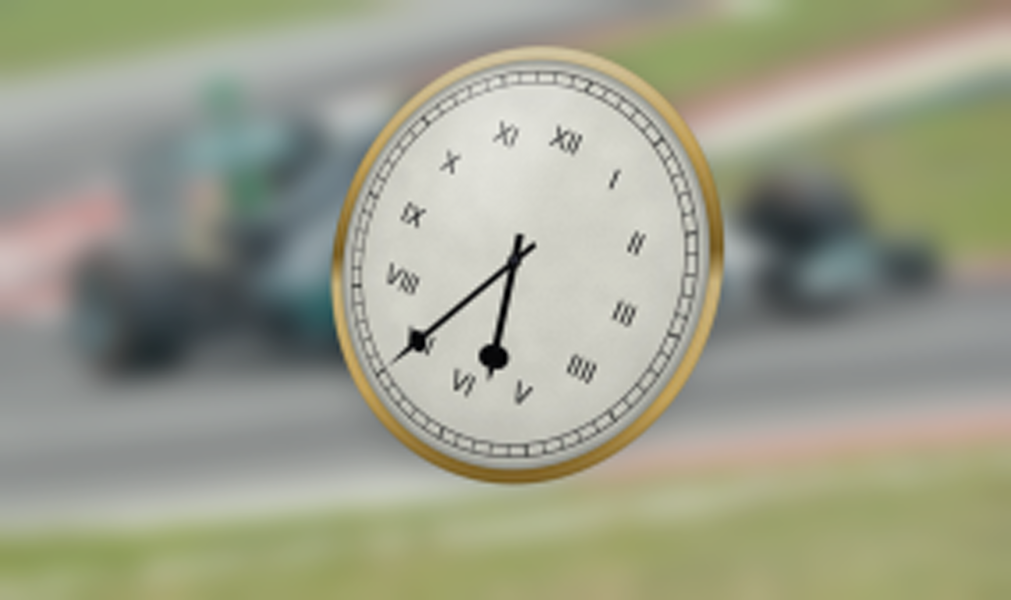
5 h 35 min
